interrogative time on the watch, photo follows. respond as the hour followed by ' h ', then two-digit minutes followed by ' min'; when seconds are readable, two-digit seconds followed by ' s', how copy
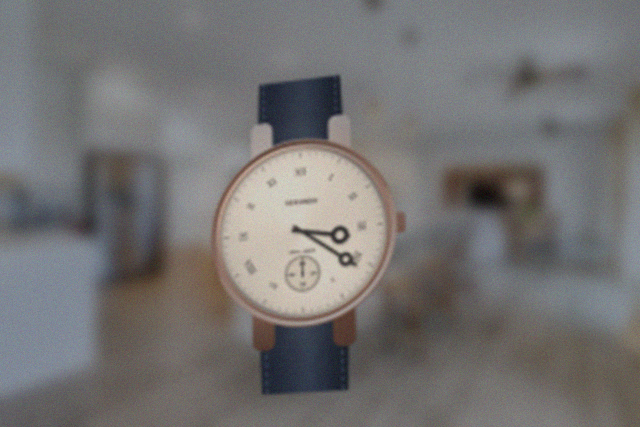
3 h 21 min
